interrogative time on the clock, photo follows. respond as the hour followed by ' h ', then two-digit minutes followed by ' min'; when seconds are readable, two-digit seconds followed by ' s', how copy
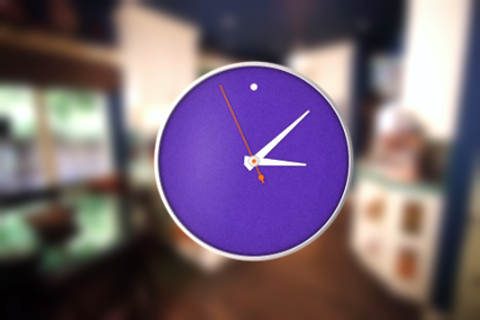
3 h 07 min 56 s
